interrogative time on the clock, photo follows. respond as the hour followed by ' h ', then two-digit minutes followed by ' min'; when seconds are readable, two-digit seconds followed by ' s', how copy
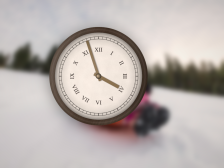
3 h 57 min
